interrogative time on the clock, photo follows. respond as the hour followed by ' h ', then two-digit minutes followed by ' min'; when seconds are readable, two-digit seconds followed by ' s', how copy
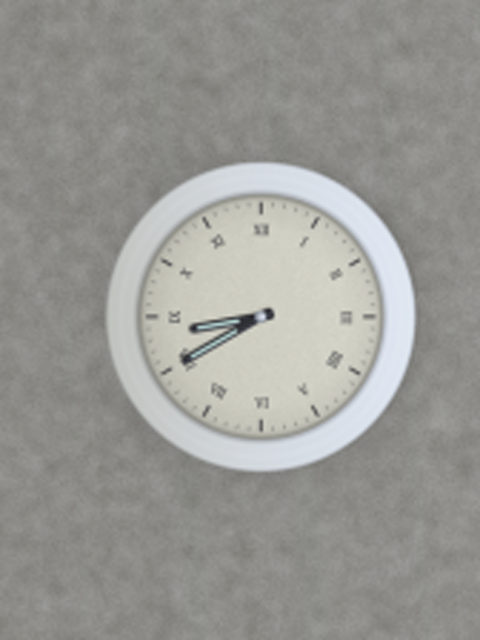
8 h 40 min
